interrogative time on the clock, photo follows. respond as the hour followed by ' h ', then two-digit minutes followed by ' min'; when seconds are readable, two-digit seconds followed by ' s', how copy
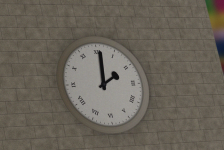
2 h 01 min
